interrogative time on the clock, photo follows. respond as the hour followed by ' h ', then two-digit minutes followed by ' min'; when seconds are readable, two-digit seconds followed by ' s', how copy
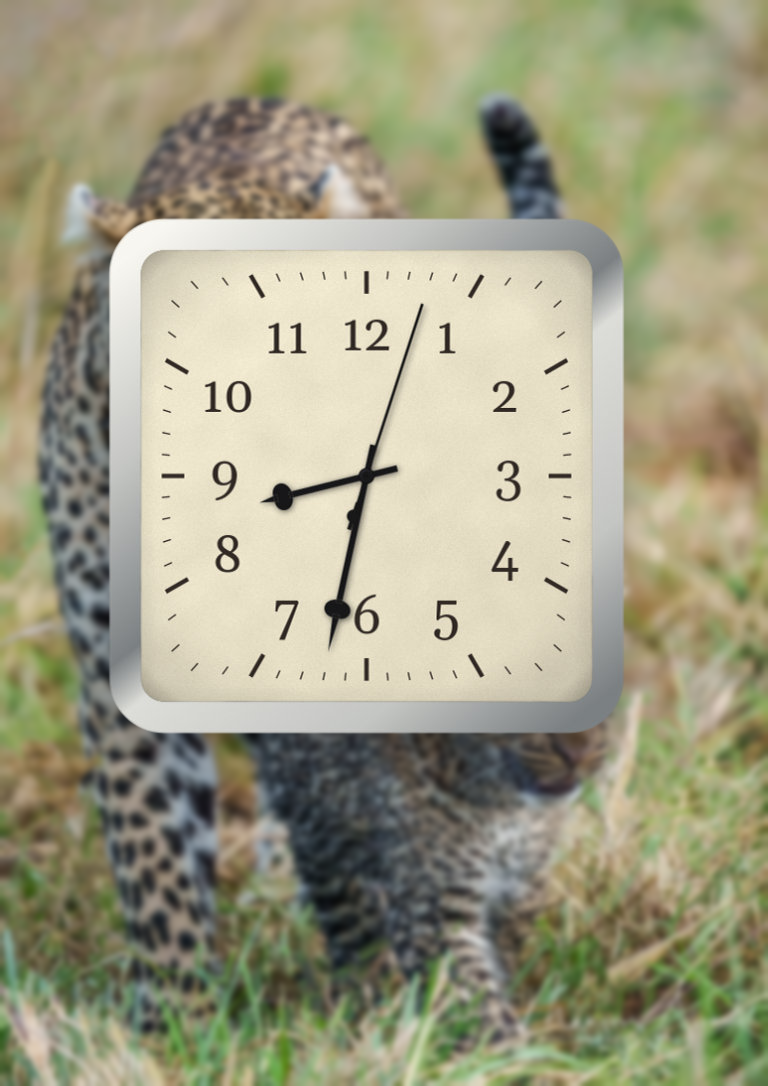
8 h 32 min 03 s
